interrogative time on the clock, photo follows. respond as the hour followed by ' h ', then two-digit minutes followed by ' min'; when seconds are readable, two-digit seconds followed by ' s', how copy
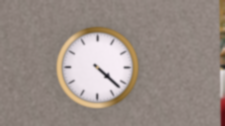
4 h 22 min
